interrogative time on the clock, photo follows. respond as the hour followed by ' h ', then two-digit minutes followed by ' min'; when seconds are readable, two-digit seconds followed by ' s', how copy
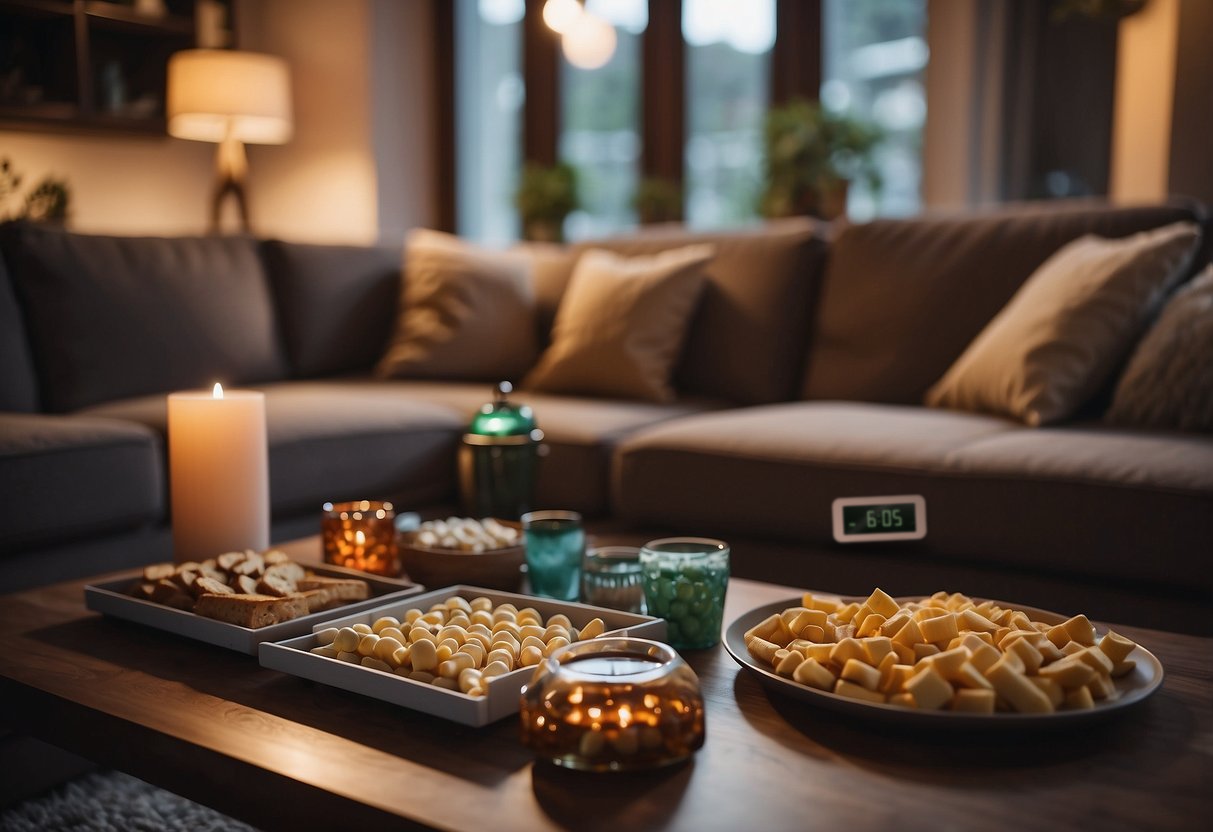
6 h 05 min
